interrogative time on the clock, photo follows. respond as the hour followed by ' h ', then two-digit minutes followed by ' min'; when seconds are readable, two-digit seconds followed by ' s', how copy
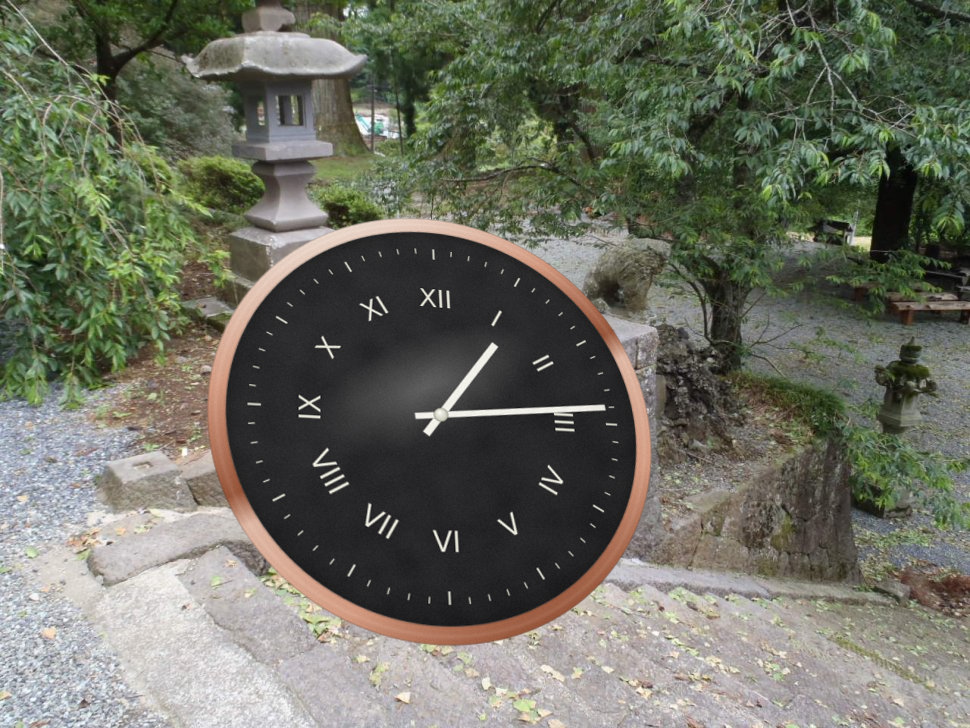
1 h 14 min
